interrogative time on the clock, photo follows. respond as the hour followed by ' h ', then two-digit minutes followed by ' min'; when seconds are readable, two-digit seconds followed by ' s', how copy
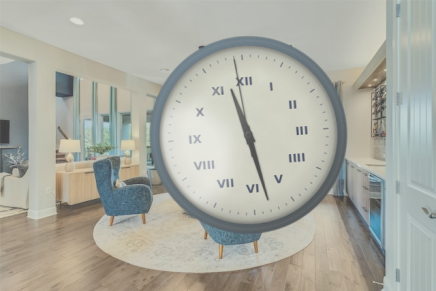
11 h 27 min 59 s
